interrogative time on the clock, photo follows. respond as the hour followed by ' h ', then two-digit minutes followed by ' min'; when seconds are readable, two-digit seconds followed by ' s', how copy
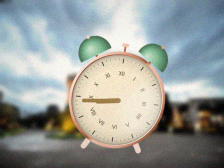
8 h 44 min
